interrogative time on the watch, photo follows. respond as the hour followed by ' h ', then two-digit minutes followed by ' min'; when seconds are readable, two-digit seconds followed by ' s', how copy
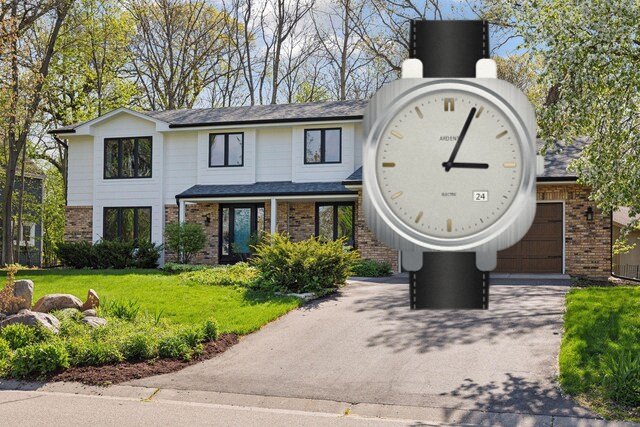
3 h 04 min
